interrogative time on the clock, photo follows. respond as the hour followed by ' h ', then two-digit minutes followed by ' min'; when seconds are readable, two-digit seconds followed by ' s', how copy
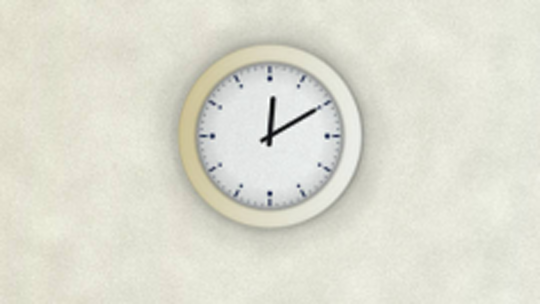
12 h 10 min
